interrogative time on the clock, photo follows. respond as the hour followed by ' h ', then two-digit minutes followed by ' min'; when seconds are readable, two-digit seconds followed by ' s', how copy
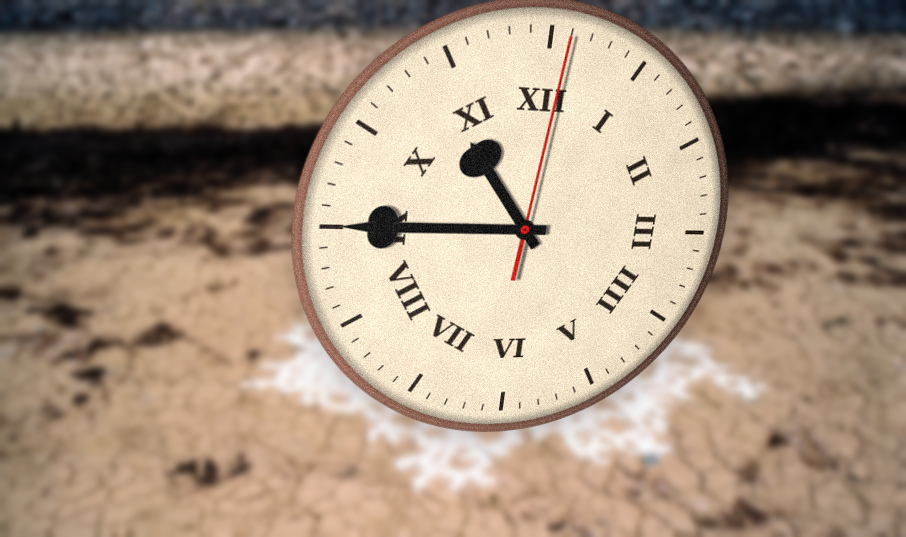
10 h 45 min 01 s
